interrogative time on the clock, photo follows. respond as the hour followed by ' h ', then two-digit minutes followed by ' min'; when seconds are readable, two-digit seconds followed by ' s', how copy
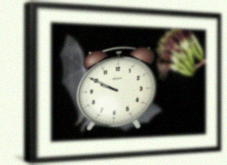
9 h 50 min
